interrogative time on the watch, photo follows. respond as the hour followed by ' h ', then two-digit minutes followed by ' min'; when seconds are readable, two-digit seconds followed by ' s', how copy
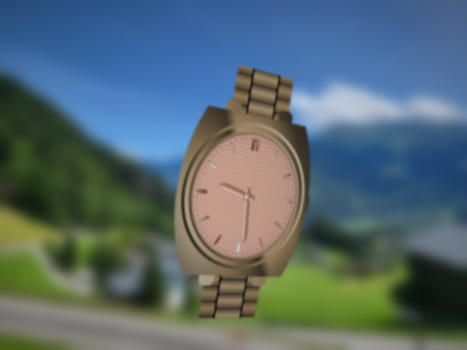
9 h 29 min
